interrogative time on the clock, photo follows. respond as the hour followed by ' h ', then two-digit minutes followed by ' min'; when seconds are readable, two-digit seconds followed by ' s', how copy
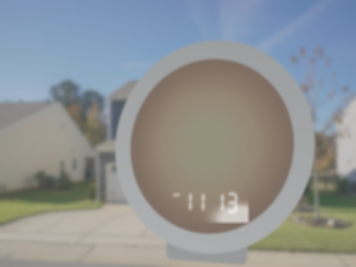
11 h 13 min
